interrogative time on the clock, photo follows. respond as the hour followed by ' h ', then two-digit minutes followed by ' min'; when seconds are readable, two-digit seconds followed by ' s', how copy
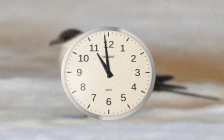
10 h 59 min
